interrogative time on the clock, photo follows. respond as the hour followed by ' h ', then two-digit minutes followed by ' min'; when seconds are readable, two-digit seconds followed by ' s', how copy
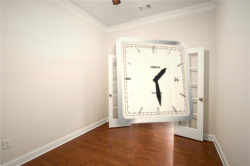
1 h 29 min
